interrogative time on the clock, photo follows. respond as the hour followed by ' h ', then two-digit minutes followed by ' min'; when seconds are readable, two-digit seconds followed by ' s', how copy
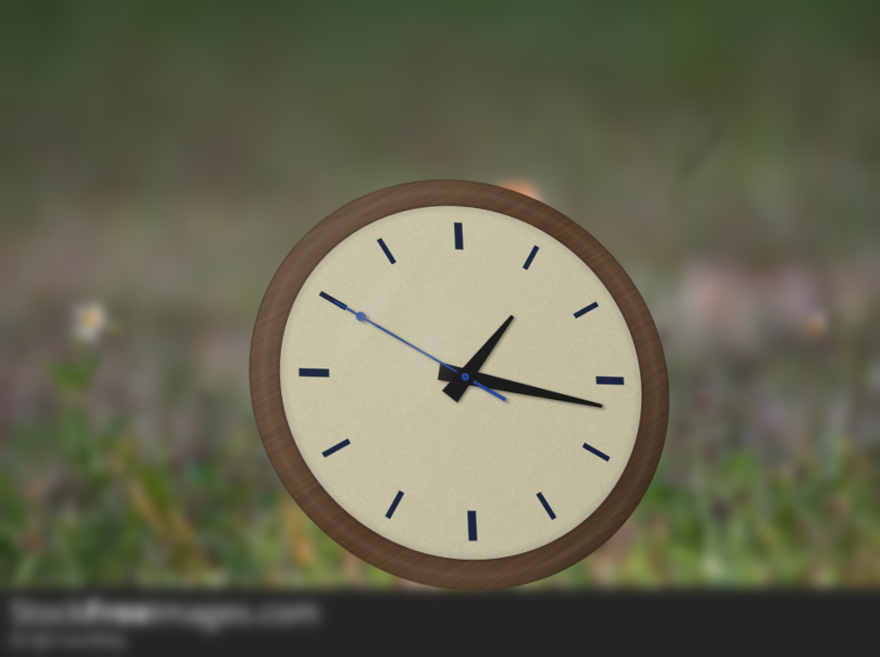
1 h 16 min 50 s
